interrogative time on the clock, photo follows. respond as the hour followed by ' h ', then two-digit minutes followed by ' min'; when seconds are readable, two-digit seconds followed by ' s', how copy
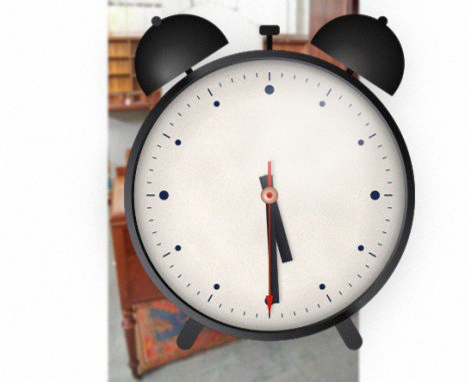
5 h 29 min 30 s
